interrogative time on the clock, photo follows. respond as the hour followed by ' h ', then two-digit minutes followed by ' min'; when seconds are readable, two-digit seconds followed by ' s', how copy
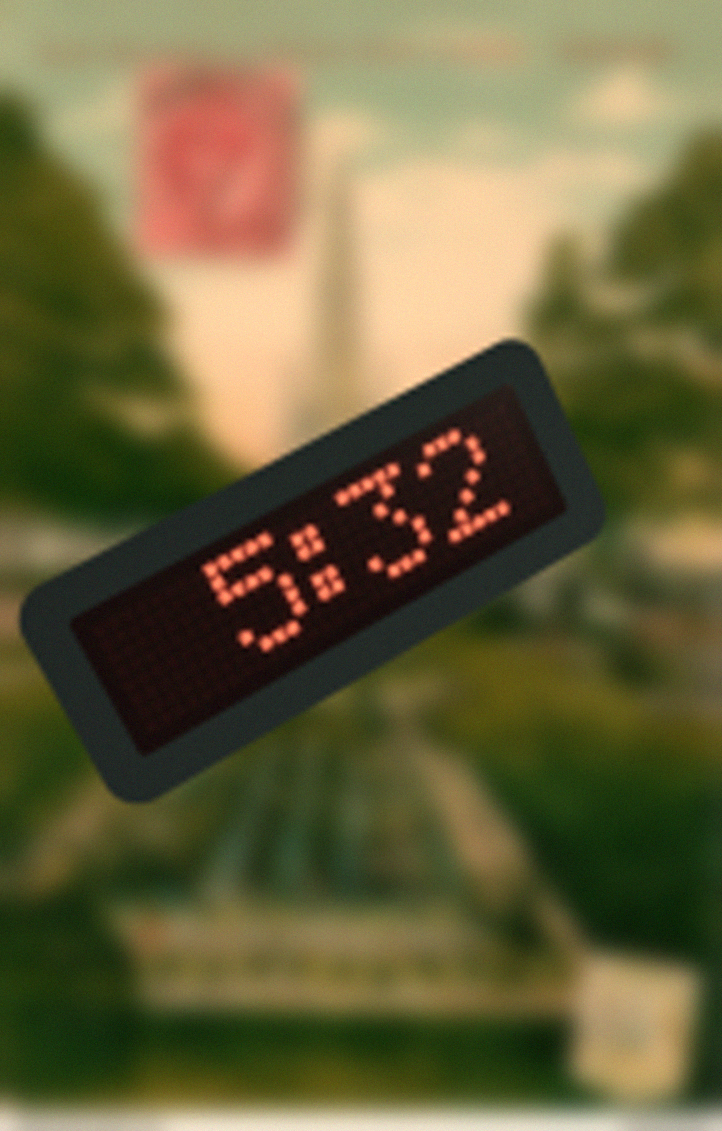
5 h 32 min
